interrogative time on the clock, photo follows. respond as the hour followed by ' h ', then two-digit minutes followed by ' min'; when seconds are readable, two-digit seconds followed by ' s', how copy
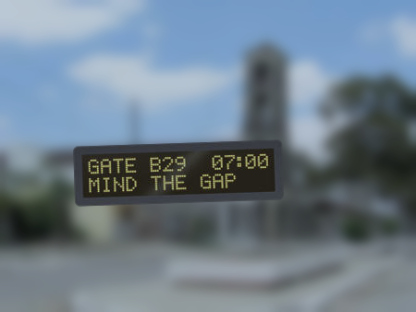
7 h 00 min
